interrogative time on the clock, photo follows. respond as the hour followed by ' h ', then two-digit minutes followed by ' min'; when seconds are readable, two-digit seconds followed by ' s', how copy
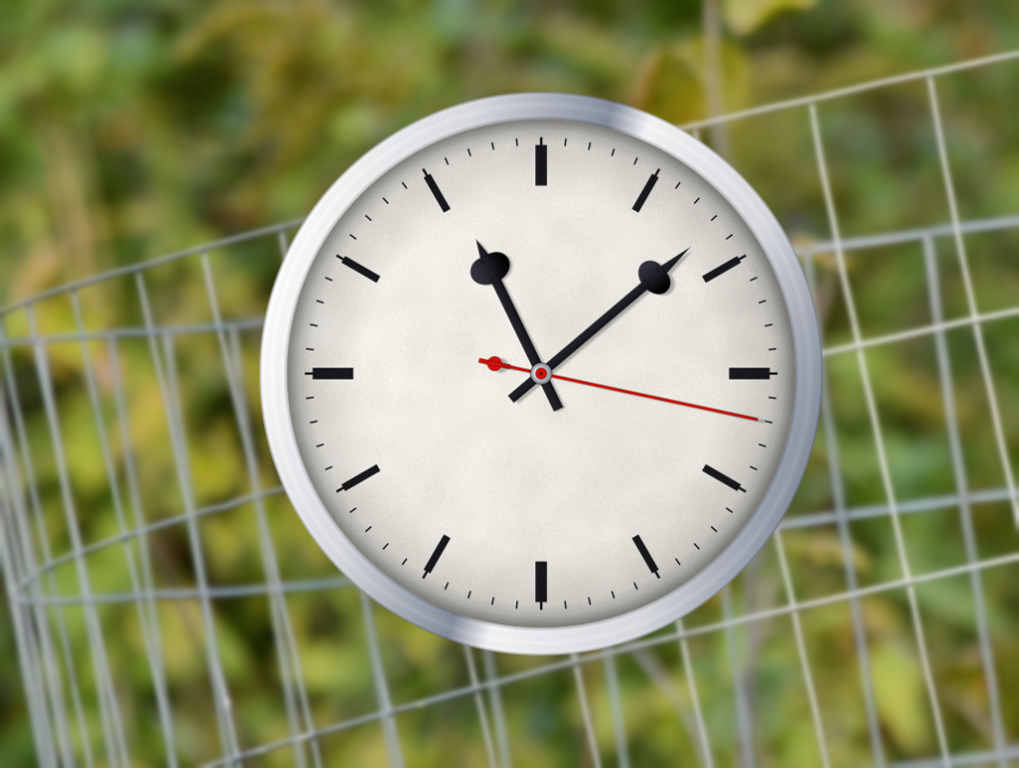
11 h 08 min 17 s
